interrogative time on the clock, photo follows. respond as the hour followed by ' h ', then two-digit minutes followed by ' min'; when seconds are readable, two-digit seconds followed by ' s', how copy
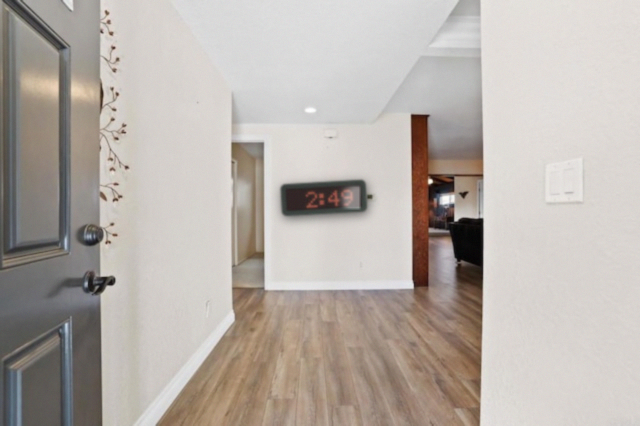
2 h 49 min
